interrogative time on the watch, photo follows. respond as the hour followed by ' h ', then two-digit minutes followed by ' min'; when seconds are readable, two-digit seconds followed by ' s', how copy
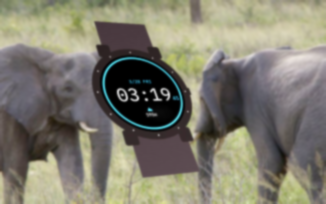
3 h 19 min
